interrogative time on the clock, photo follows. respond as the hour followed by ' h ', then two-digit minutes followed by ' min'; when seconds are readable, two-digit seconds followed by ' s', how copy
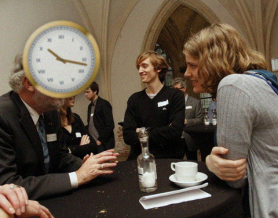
10 h 17 min
